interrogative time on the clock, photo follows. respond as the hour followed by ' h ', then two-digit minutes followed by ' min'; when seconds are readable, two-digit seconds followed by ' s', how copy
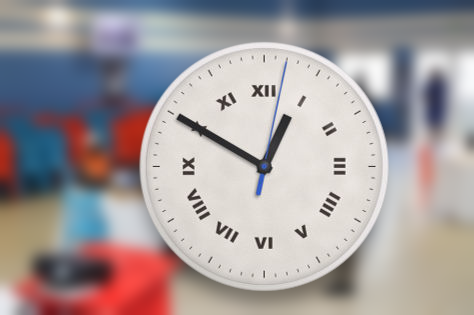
12 h 50 min 02 s
